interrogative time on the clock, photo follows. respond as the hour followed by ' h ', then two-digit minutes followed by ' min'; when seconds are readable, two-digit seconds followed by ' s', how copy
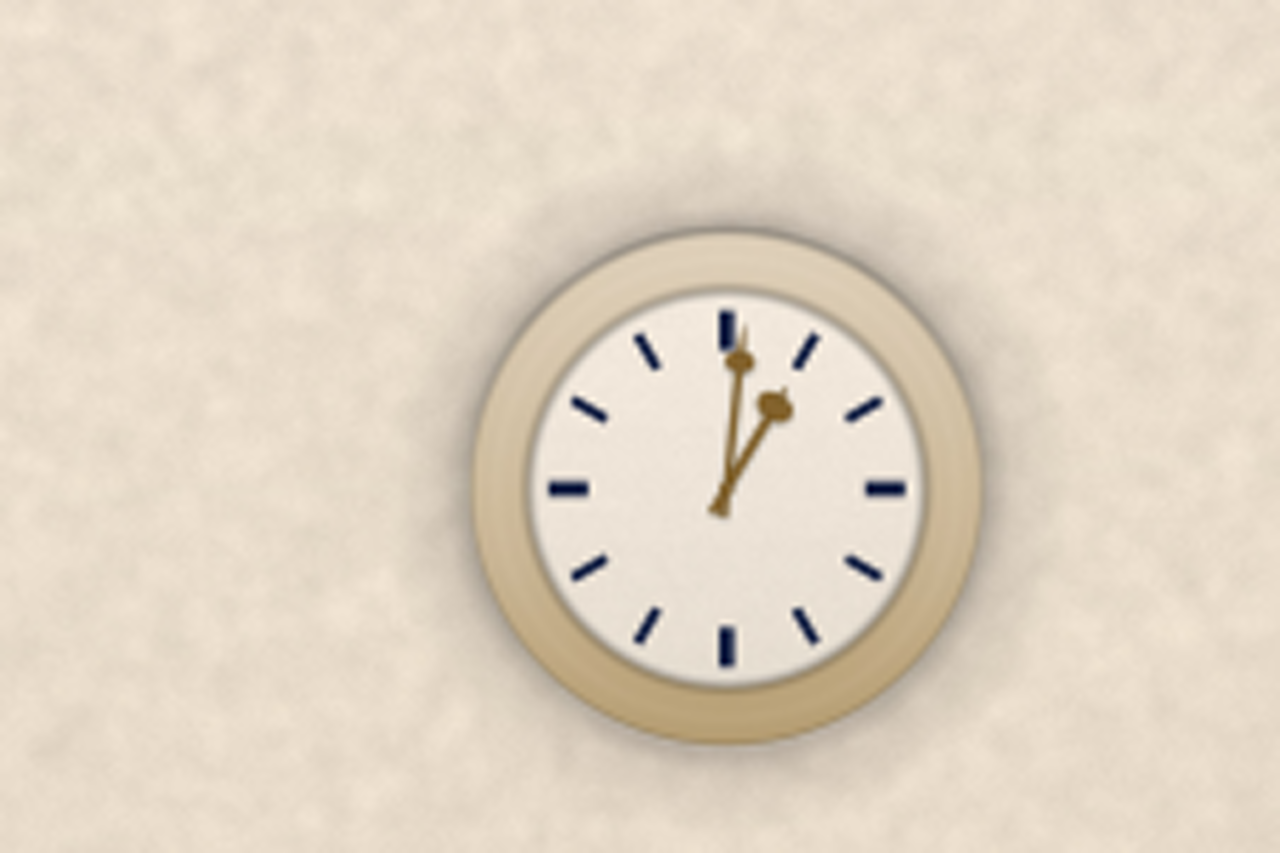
1 h 01 min
